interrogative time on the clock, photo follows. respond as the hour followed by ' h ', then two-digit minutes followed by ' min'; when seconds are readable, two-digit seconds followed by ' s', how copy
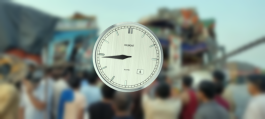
8 h 44 min
